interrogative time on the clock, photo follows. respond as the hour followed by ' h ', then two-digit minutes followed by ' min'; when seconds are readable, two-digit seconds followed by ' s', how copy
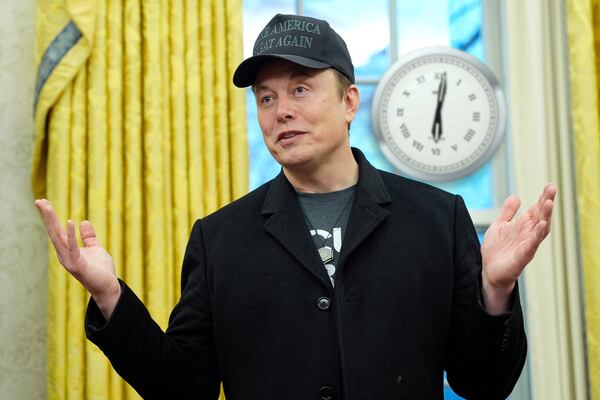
6 h 01 min
